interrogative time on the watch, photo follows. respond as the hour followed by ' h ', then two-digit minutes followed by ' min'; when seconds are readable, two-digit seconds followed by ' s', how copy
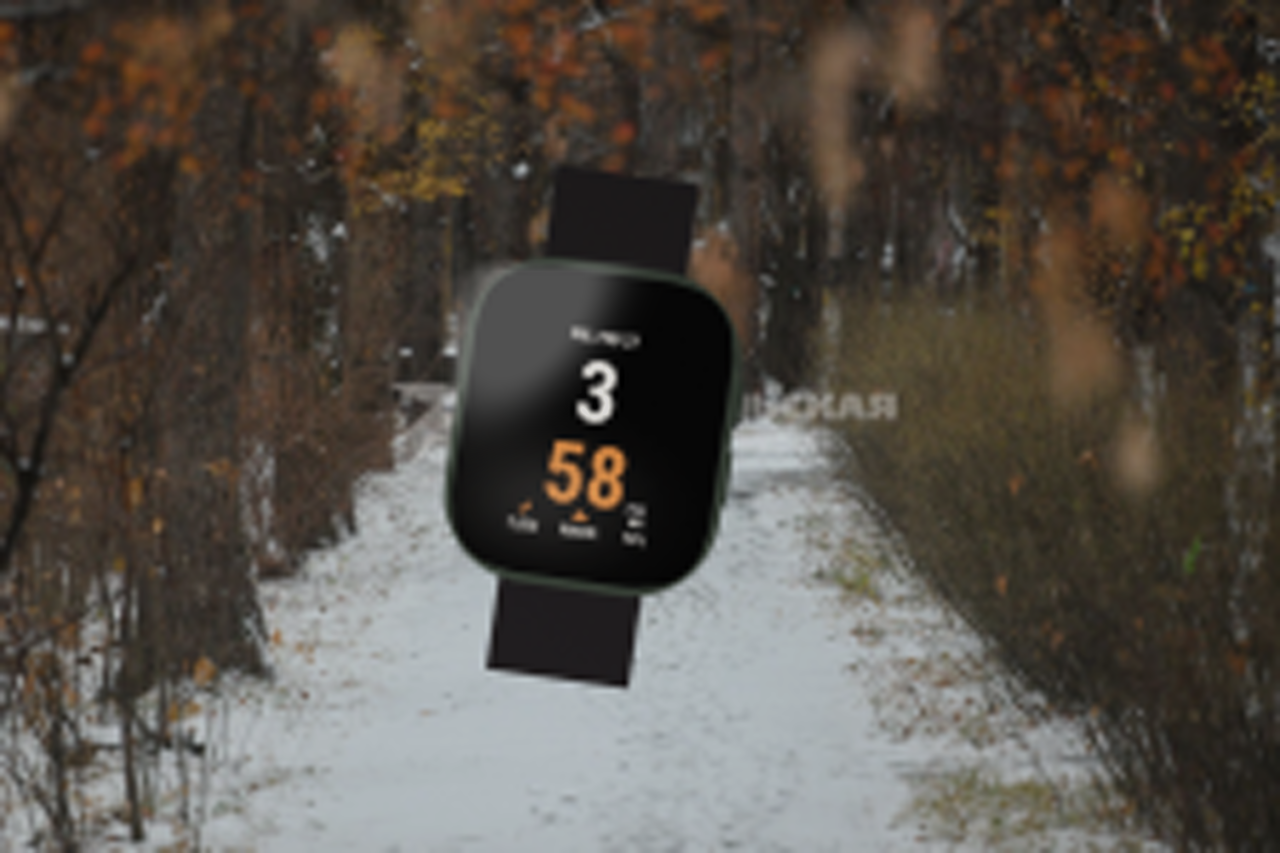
3 h 58 min
